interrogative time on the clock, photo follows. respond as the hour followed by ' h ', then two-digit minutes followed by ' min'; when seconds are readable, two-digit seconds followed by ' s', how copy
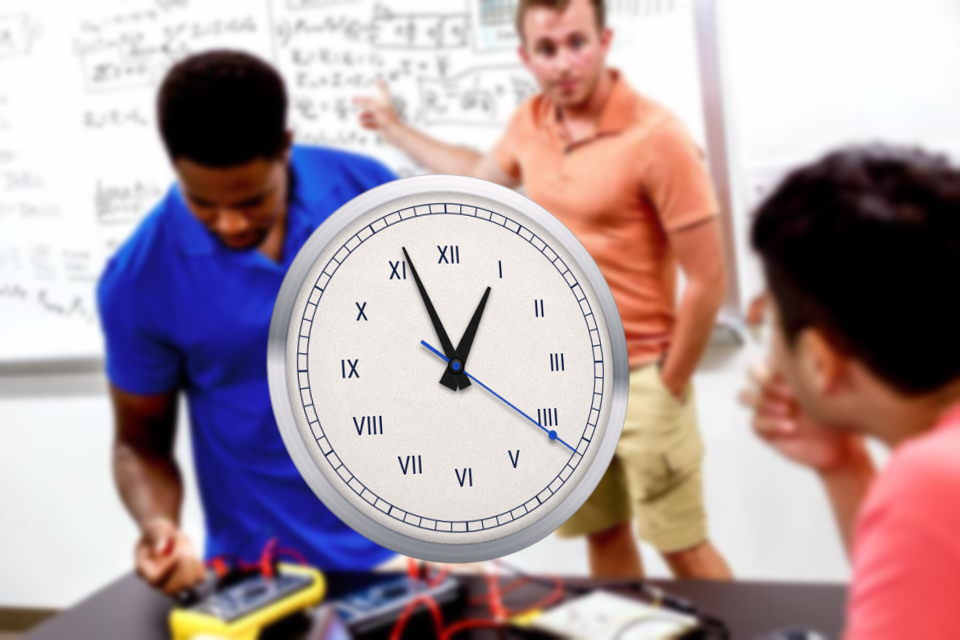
12 h 56 min 21 s
